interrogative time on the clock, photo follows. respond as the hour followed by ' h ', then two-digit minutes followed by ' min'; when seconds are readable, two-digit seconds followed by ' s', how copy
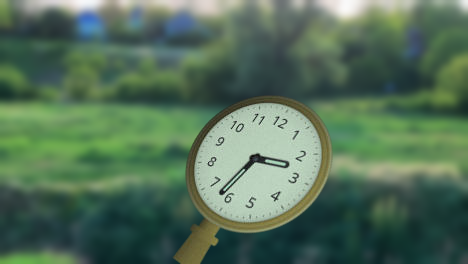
2 h 32 min
